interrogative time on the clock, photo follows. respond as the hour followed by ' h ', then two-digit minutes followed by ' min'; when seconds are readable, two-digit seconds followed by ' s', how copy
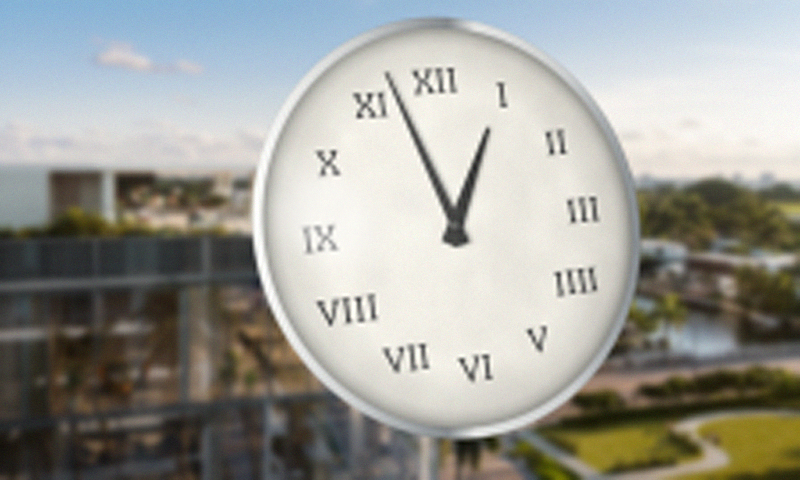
12 h 57 min
